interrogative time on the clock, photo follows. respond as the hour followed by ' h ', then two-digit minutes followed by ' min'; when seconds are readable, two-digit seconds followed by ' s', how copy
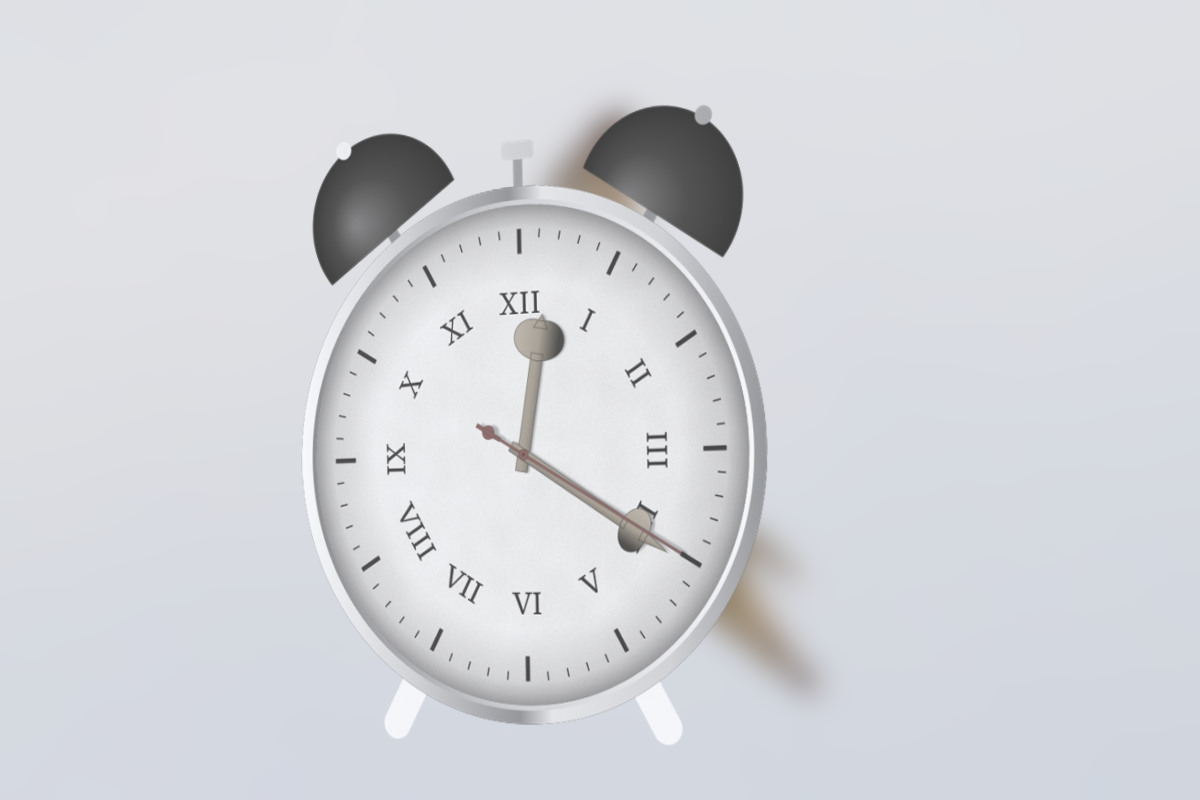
12 h 20 min 20 s
